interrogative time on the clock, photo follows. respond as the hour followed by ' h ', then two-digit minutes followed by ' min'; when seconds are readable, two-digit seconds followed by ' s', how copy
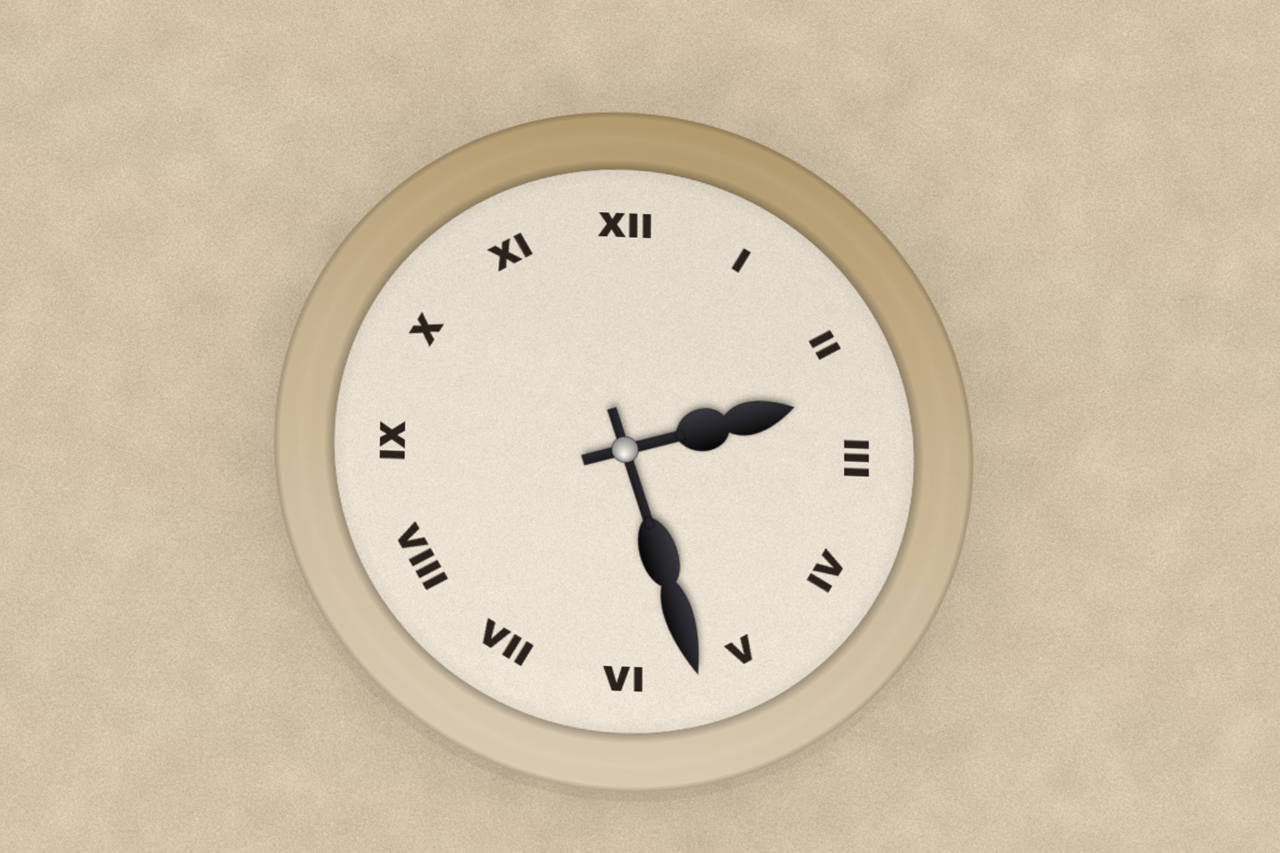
2 h 27 min
